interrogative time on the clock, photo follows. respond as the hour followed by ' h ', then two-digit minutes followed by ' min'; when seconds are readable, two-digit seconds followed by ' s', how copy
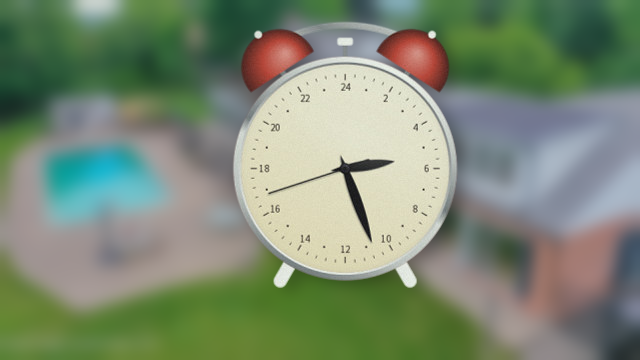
5 h 26 min 42 s
